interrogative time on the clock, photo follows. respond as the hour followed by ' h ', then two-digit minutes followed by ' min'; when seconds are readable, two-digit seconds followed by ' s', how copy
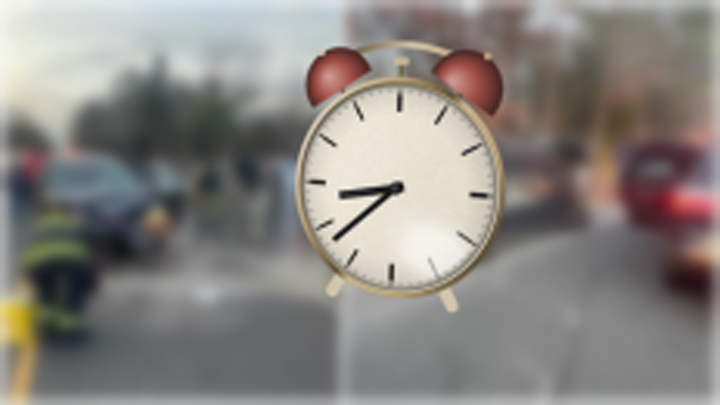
8 h 38 min
